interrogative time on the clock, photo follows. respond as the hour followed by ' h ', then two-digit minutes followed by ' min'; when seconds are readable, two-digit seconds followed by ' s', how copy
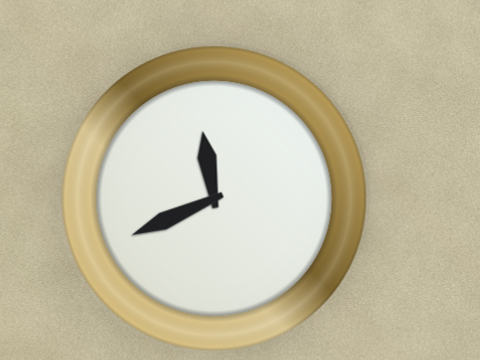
11 h 41 min
